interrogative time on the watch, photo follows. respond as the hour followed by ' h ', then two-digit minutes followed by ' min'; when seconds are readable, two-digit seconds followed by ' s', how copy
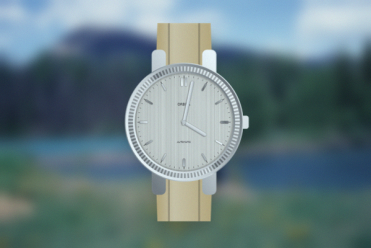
4 h 02 min
